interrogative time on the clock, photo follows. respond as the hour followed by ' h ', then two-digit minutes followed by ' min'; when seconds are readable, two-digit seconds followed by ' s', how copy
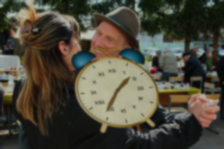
1 h 36 min
